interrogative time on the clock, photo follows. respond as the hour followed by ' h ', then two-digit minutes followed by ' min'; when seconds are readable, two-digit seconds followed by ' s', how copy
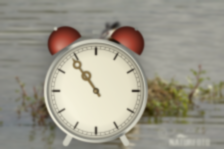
10 h 54 min
